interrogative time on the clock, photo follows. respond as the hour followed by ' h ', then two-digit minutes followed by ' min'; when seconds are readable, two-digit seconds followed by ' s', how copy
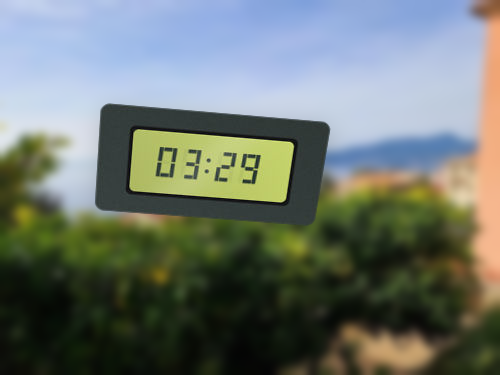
3 h 29 min
